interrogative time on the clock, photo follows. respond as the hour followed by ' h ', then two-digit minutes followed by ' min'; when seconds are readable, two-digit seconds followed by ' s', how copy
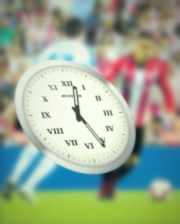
12 h 26 min
